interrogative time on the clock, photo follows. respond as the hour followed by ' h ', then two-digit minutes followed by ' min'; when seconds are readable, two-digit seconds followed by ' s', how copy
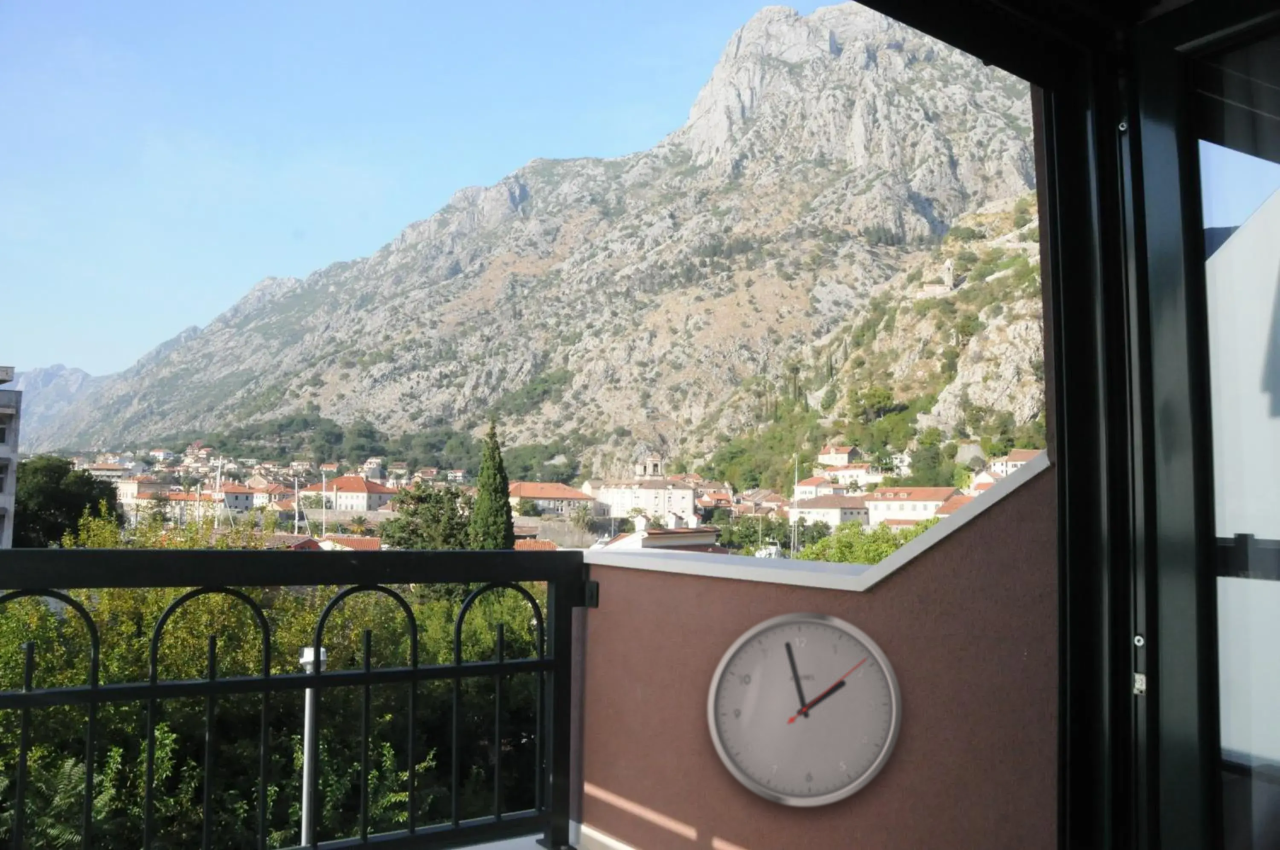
1 h 58 min 09 s
